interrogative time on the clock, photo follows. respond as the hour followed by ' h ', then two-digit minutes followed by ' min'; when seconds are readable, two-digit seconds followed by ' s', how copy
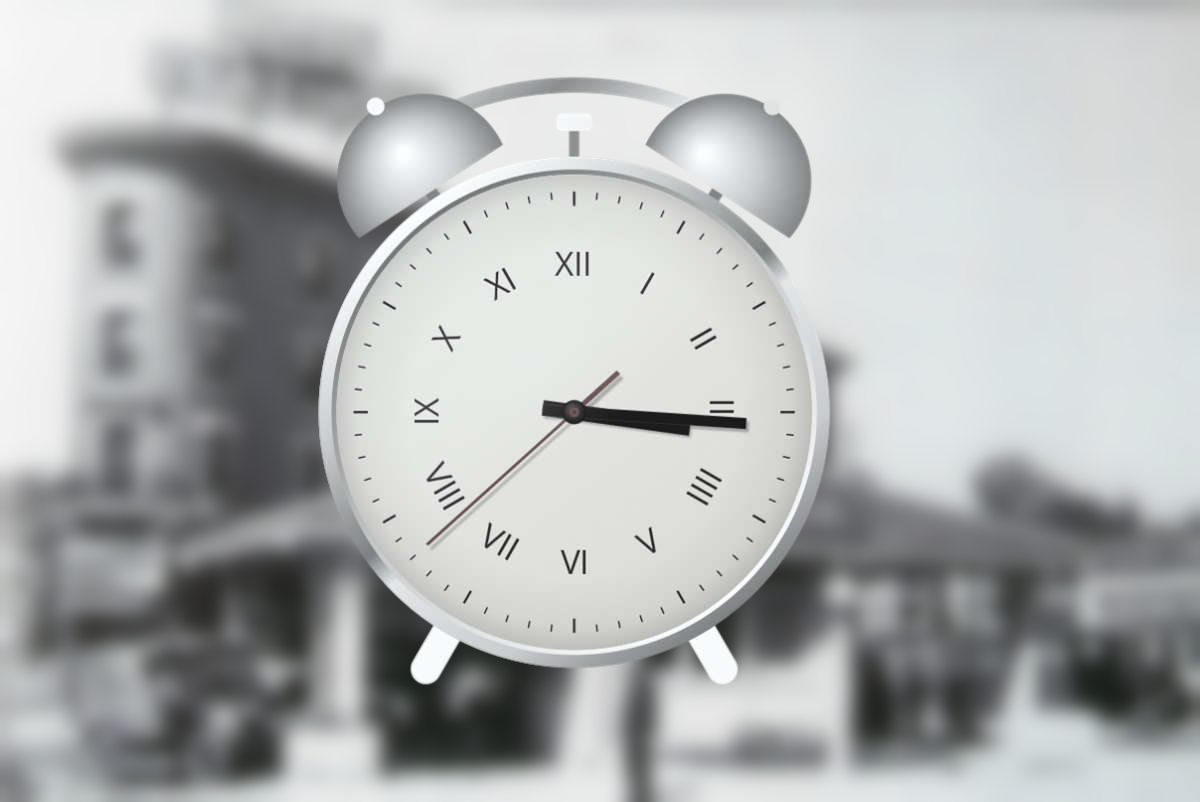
3 h 15 min 38 s
